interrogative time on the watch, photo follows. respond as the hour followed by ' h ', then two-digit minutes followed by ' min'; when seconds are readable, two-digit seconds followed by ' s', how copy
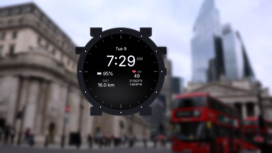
7 h 29 min
